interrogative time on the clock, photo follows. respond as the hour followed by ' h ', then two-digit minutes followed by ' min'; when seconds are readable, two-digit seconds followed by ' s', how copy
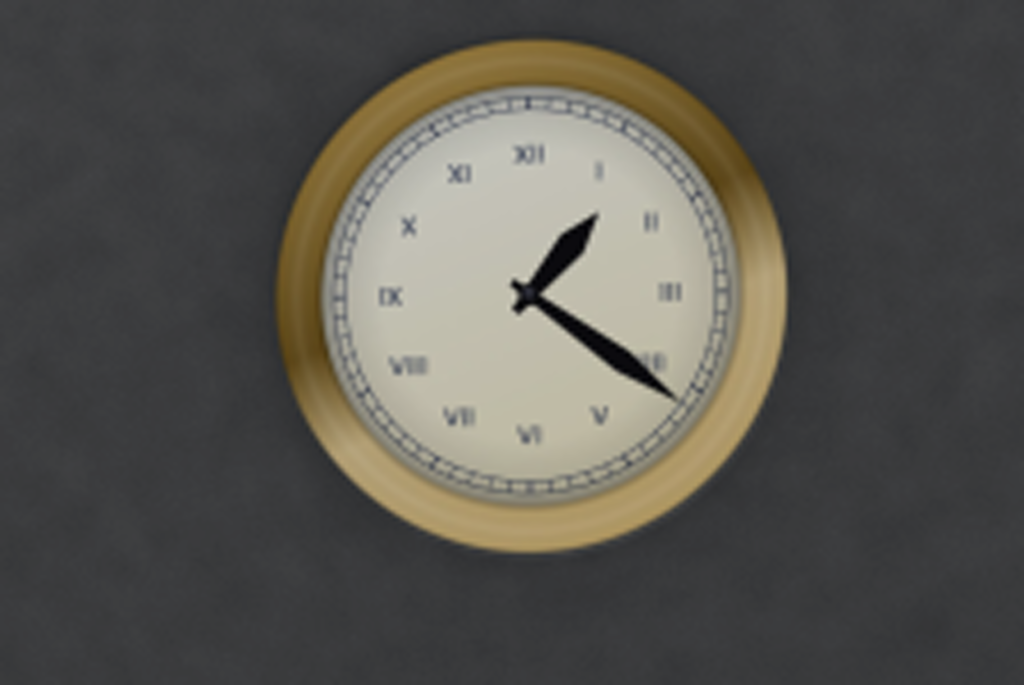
1 h 21 min
